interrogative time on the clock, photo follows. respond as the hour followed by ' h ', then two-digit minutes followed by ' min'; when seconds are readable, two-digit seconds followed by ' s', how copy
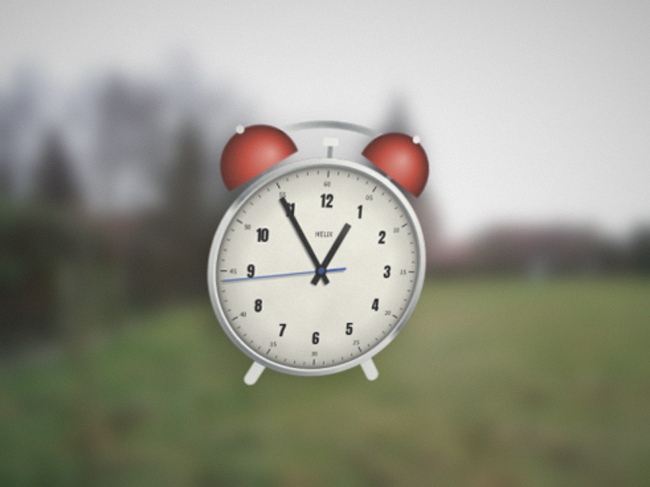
12 h 54 min 44 s
